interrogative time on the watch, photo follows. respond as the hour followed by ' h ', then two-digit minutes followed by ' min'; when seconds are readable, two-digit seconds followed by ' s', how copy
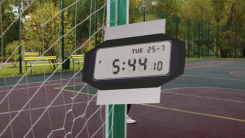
5 h 44 min 10 s
